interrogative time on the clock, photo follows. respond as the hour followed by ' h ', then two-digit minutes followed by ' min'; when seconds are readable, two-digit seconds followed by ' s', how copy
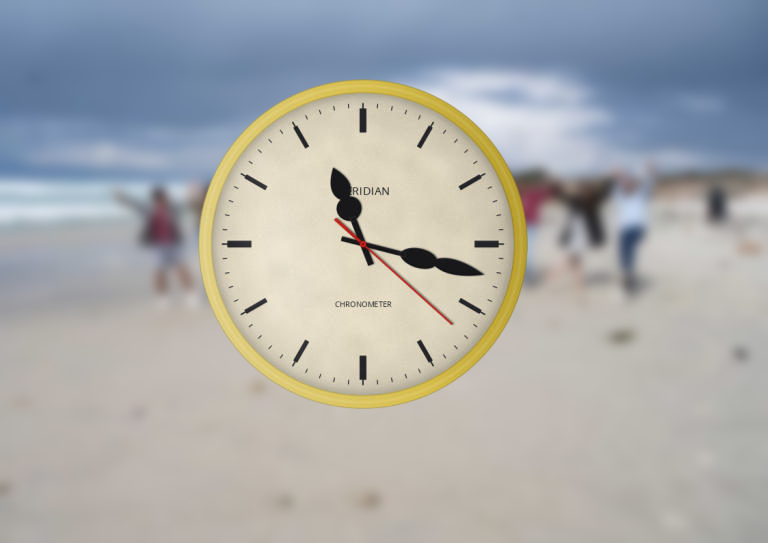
11 h 17 min 22 s
